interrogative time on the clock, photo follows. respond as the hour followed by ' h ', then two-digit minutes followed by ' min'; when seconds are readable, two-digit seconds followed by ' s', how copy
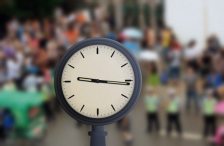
9 h 16 min
